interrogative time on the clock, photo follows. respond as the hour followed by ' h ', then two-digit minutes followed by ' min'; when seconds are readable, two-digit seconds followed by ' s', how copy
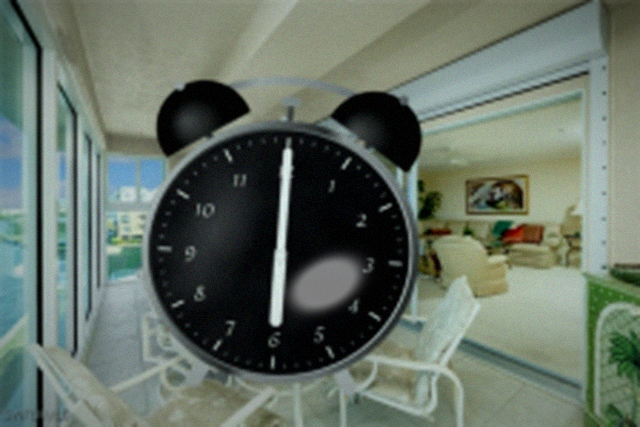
6 h 00 min
